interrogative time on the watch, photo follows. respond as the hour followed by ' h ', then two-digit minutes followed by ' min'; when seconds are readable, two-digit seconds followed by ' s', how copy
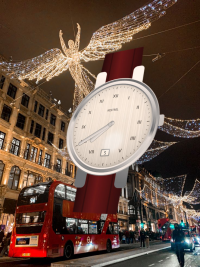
7 h 40 min
